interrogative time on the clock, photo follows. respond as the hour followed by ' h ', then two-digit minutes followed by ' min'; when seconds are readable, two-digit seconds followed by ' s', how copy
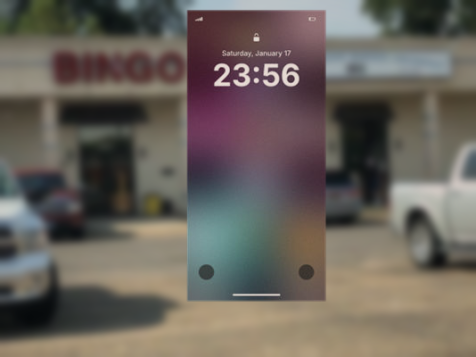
23 h 56 min
